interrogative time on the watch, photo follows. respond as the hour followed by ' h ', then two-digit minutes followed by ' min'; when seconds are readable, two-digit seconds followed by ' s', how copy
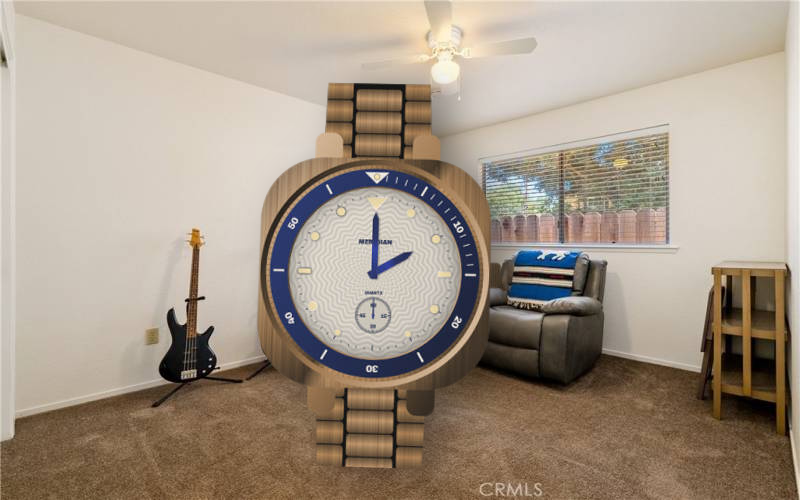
2 h 00 min
